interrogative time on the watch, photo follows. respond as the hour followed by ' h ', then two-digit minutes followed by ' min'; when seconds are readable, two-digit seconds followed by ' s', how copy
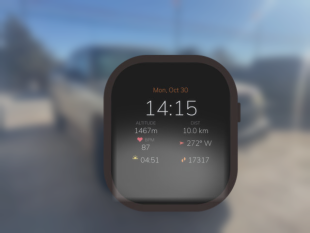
14 h 15 min
